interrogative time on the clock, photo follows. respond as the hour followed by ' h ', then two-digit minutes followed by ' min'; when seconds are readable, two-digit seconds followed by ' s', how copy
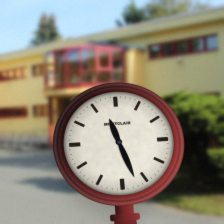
11 h 27 min
